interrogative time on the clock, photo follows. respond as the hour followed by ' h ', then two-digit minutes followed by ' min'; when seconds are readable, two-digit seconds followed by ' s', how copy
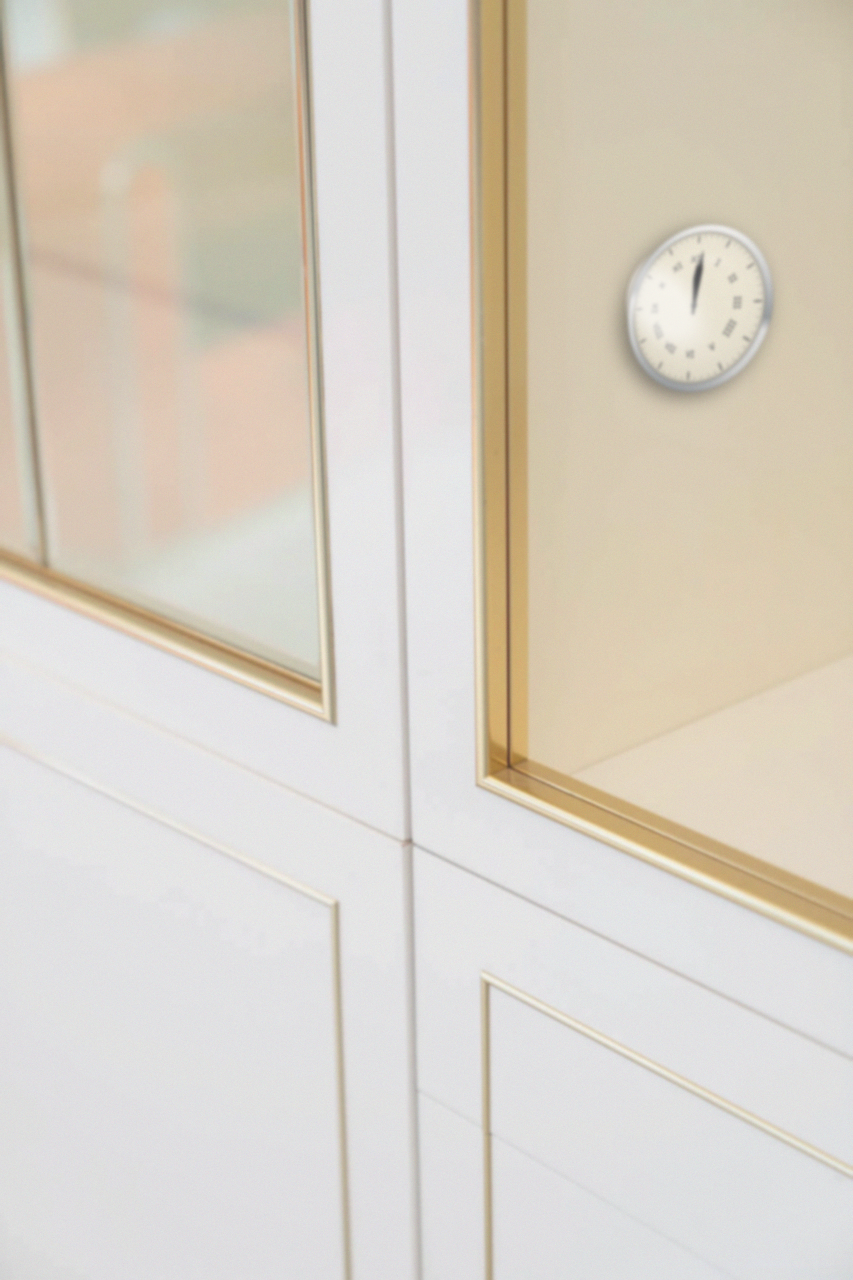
12 h 01 min
